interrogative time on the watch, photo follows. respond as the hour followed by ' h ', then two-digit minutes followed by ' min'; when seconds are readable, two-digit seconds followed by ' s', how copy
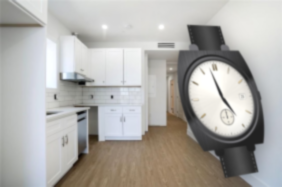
4 h 58 min
